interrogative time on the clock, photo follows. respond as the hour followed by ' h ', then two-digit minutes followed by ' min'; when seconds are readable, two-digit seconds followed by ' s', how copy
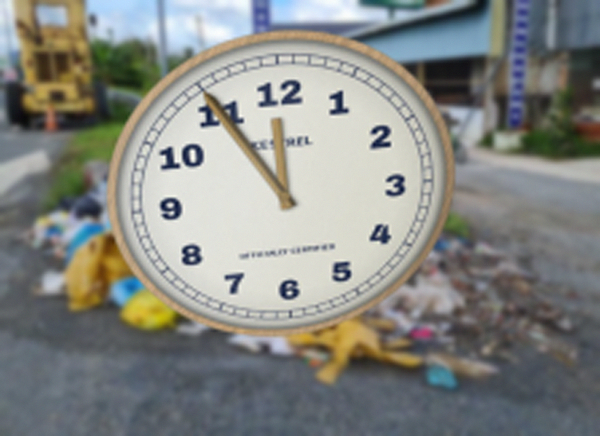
11 h 55 min
